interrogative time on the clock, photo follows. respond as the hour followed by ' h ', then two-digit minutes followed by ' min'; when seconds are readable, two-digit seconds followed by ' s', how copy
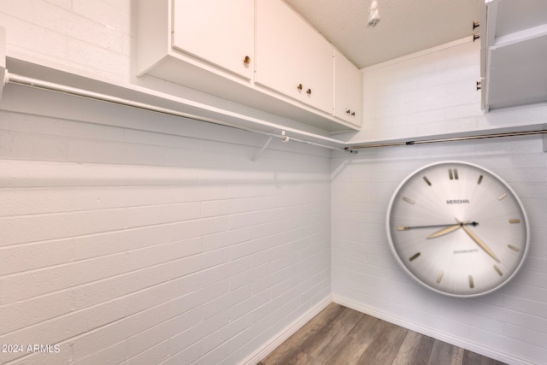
8 h 23 min 45 s
